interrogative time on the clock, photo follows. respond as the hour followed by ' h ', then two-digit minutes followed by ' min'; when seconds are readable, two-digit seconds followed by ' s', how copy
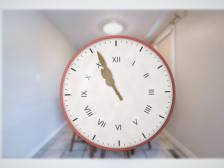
10 h 56 min
